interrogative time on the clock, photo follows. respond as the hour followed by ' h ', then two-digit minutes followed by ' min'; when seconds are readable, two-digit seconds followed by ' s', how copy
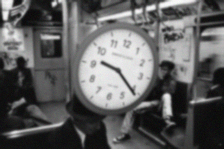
9 h 21 min
